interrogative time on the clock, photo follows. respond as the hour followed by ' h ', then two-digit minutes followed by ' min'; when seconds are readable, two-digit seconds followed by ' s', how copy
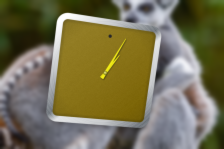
1 h 04 min
